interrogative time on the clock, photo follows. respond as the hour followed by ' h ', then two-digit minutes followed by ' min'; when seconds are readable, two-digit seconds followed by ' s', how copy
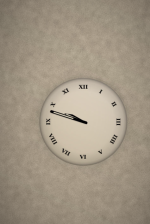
9 h 48 min
